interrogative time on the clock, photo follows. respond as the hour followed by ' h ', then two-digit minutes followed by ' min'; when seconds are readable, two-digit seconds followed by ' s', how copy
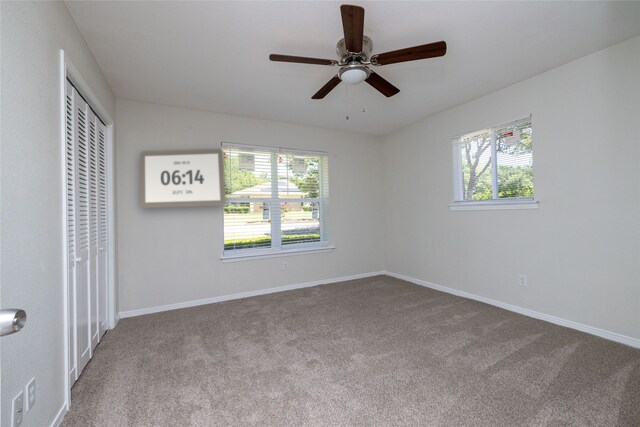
6 h 14 min
